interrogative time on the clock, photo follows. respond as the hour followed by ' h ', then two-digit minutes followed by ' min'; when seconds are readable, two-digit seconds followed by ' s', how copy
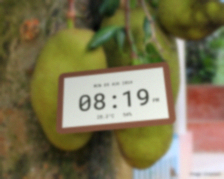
8 h 19 min
